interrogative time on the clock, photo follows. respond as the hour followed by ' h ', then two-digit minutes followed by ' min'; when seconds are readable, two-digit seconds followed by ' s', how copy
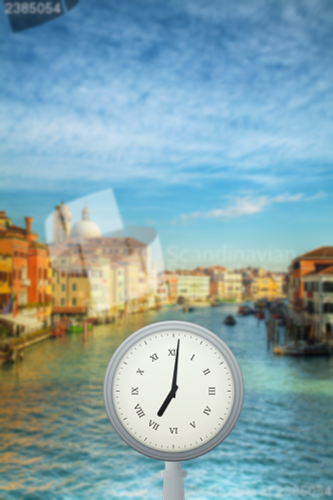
7 h 01 min
